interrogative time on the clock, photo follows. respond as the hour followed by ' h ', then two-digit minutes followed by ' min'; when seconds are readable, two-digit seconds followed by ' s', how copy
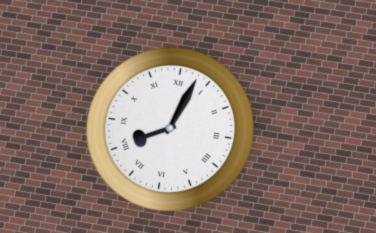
8 h 03 min
